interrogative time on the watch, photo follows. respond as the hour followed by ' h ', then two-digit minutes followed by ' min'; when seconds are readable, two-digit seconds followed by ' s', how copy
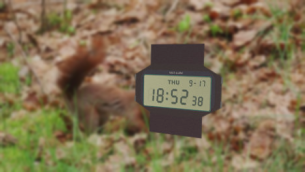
18 h 52 min 38 s
